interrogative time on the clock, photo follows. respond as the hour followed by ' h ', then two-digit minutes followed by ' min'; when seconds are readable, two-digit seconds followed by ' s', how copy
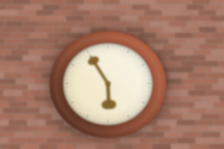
5 h 55 min
